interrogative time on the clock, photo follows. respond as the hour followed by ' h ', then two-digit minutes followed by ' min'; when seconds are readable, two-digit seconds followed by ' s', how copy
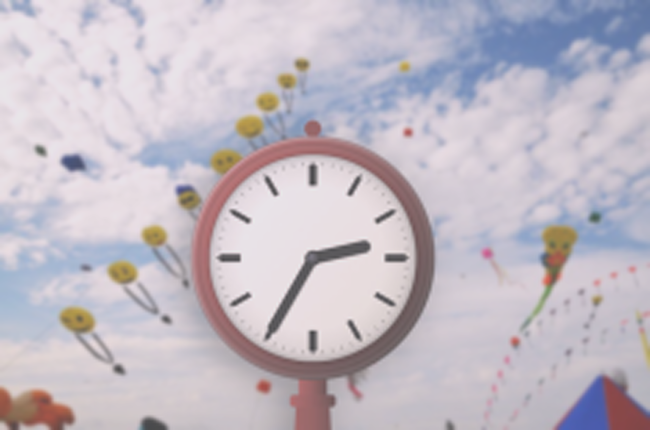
2 h 35 min
